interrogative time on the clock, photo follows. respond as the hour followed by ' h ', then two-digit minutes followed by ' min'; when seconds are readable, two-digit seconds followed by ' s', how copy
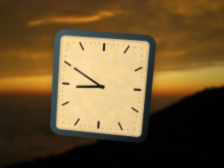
8 h 50 min
